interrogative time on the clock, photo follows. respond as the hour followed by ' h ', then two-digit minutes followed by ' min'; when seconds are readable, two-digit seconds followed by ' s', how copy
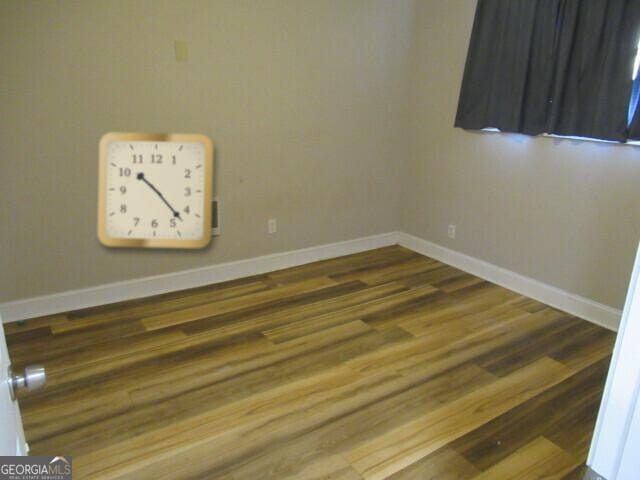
10 h 23 min
